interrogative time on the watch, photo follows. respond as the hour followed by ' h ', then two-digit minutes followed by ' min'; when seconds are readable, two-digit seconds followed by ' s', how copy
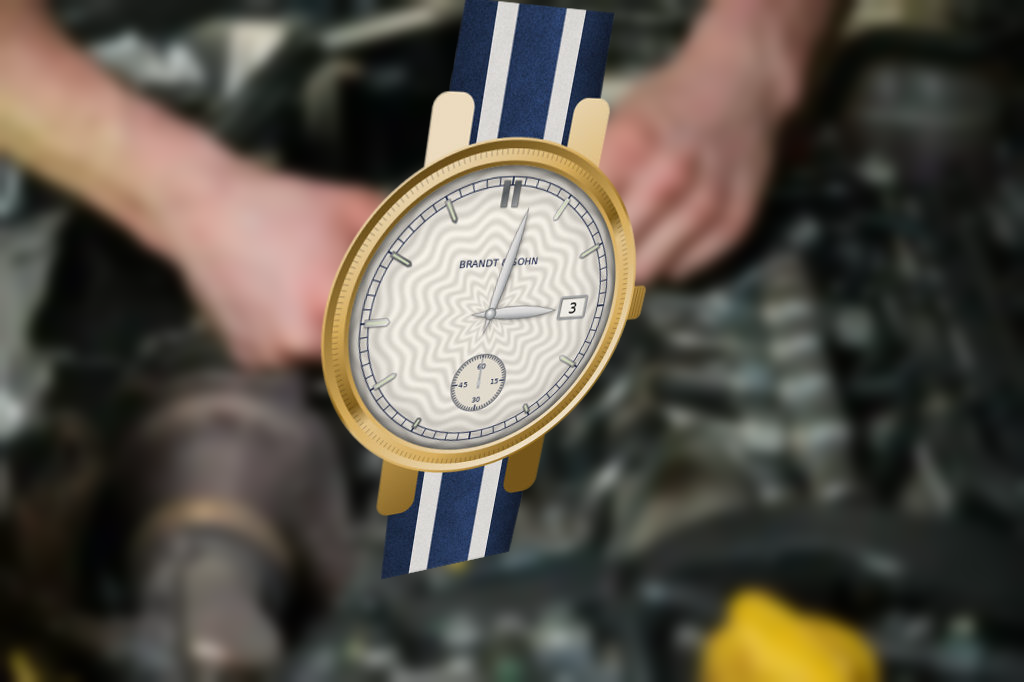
3 h 02 min
